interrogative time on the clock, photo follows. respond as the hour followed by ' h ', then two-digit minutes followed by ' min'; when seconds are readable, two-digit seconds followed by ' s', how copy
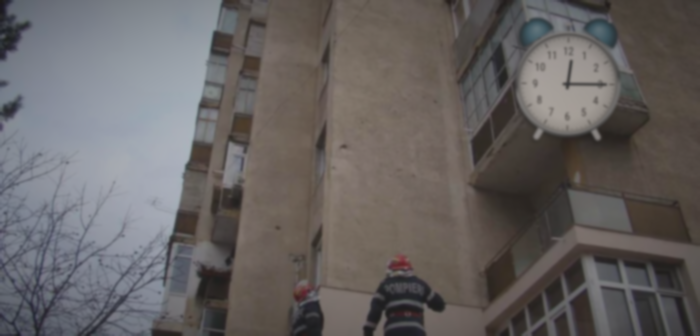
12 h 15 min
